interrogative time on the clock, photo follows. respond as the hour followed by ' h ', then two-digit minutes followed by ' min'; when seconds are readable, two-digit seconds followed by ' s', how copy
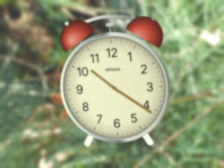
10 h 21 min
